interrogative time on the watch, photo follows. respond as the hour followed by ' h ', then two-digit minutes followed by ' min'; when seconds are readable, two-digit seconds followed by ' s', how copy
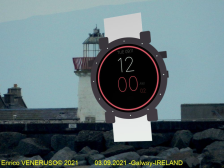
12 h 00 min
